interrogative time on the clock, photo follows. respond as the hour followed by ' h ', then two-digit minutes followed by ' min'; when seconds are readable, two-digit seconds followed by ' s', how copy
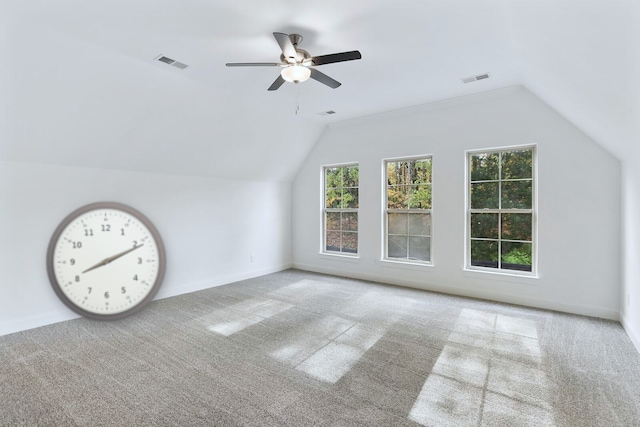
8 h 11 min
